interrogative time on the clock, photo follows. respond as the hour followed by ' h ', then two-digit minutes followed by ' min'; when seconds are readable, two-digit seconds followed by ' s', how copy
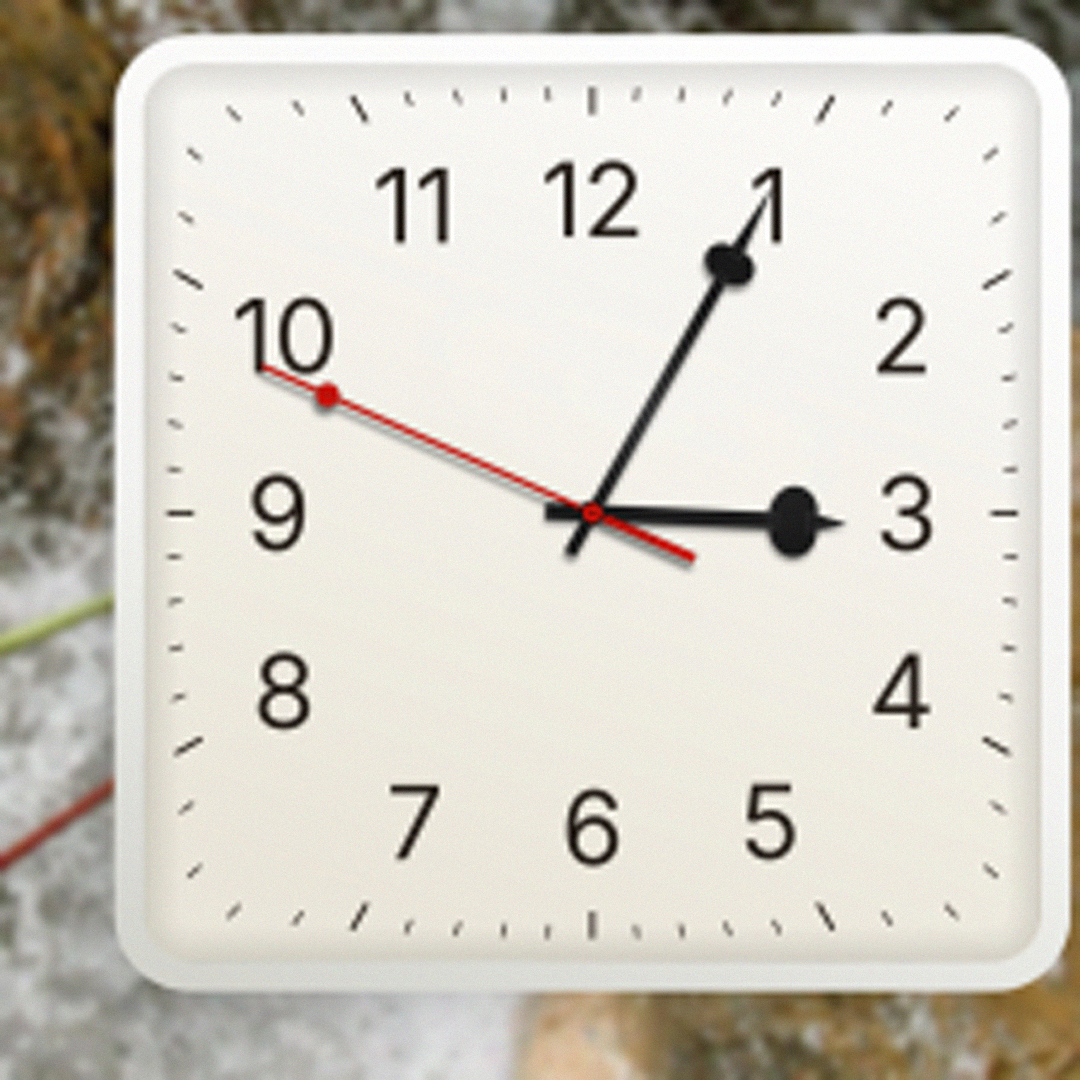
3 h 04 min 49 s
